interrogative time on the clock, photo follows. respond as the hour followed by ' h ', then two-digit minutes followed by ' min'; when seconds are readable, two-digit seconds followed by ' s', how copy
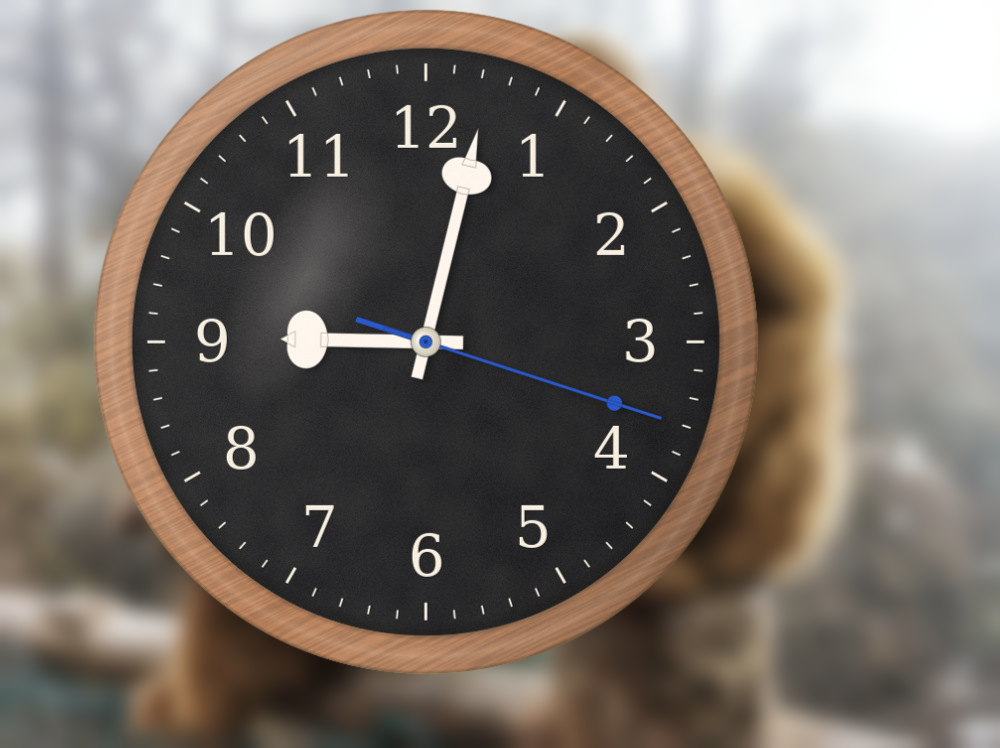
9 h 02 min 18 s
